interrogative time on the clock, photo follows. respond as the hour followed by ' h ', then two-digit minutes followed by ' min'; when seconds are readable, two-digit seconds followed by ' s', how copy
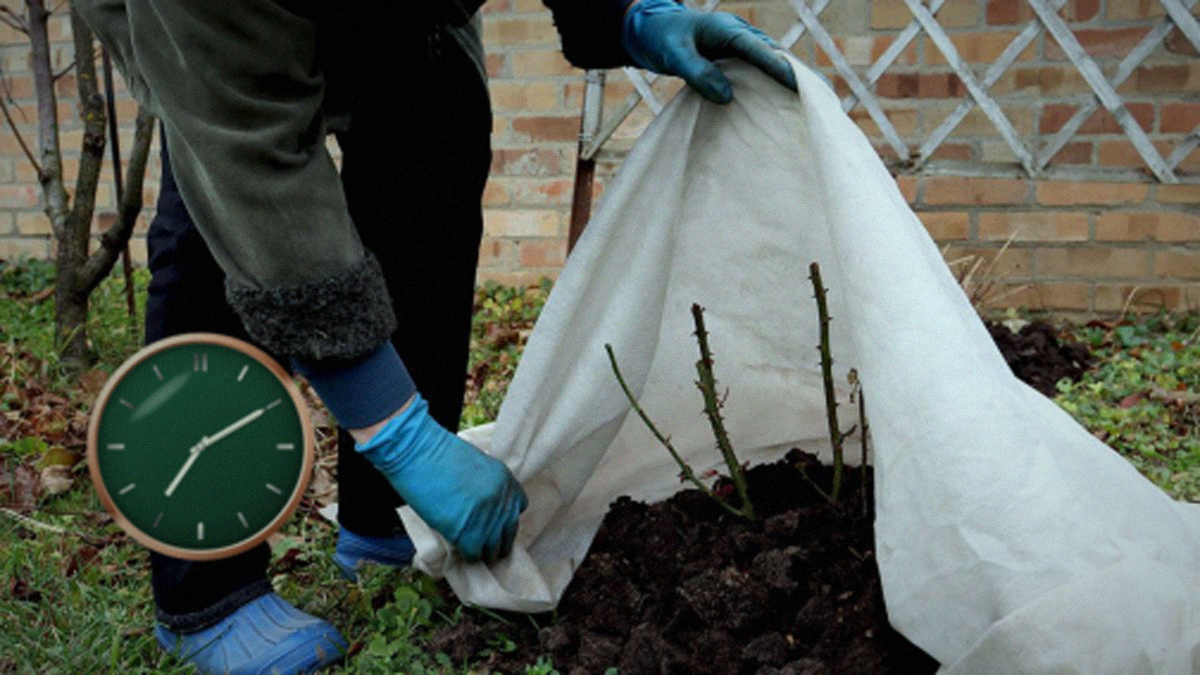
7 h 10 min
